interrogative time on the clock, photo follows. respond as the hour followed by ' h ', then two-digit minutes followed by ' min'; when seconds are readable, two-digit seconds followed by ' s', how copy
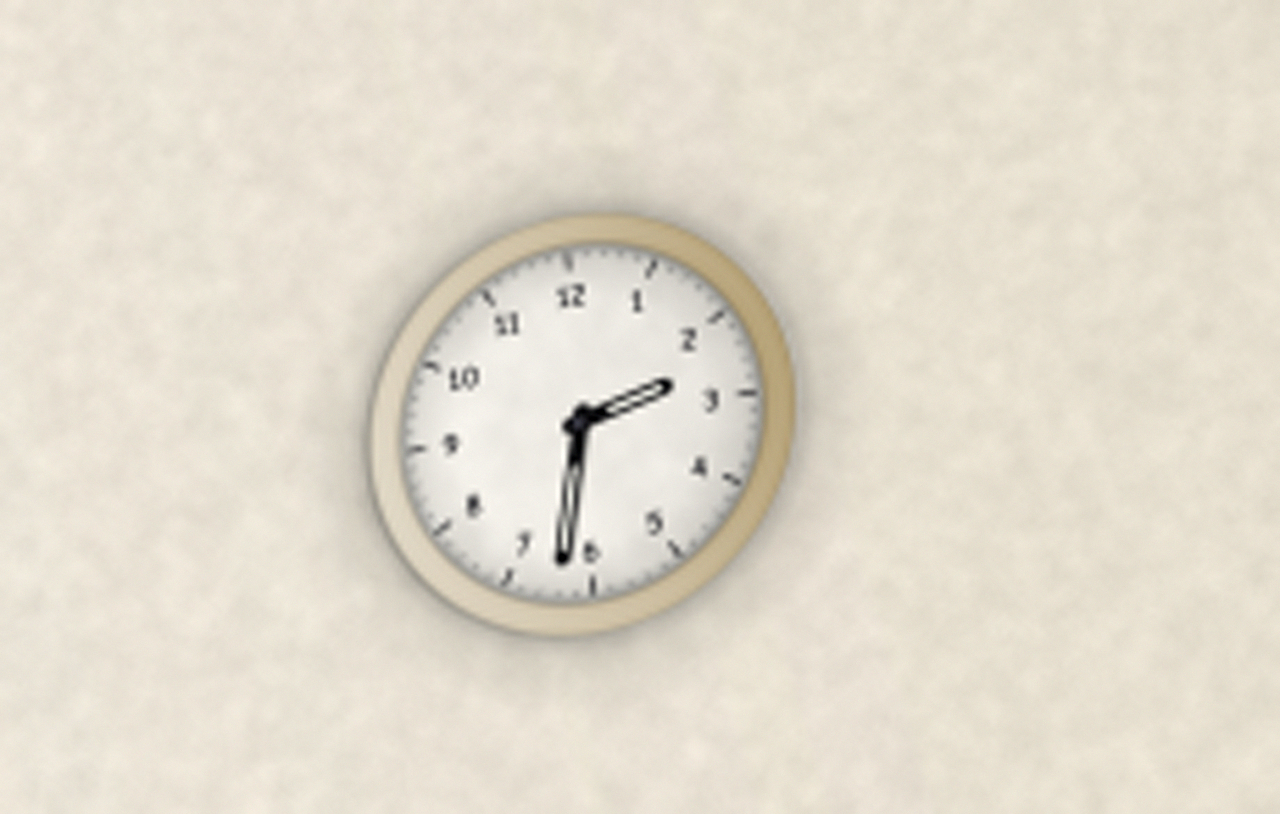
2 h 32 min
